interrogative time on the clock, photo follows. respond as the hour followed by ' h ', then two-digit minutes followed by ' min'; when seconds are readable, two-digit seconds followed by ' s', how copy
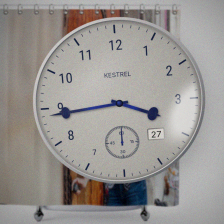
3 h 44 min
